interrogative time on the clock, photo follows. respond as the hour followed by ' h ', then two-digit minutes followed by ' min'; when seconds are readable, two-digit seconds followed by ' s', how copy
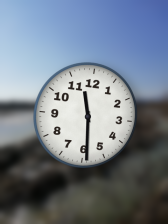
11 h 29 min
